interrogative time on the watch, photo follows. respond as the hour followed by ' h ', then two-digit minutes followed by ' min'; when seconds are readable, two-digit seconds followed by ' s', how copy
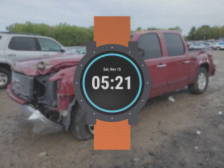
5 h 21 min
